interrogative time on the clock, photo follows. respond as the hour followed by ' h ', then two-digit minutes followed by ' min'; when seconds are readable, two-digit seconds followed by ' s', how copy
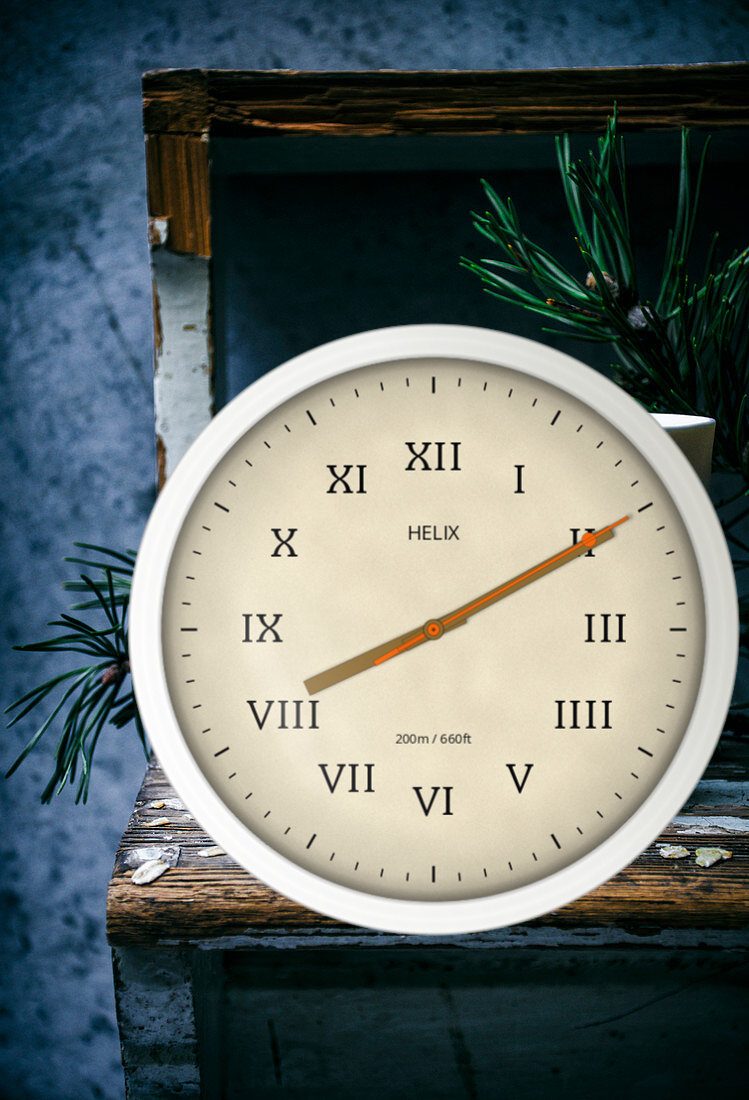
8 h 10 min 10 s
